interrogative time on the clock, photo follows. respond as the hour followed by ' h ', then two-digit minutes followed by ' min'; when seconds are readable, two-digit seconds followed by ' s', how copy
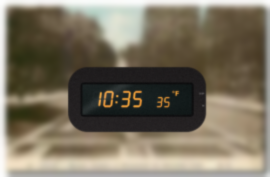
10 h 35 min
